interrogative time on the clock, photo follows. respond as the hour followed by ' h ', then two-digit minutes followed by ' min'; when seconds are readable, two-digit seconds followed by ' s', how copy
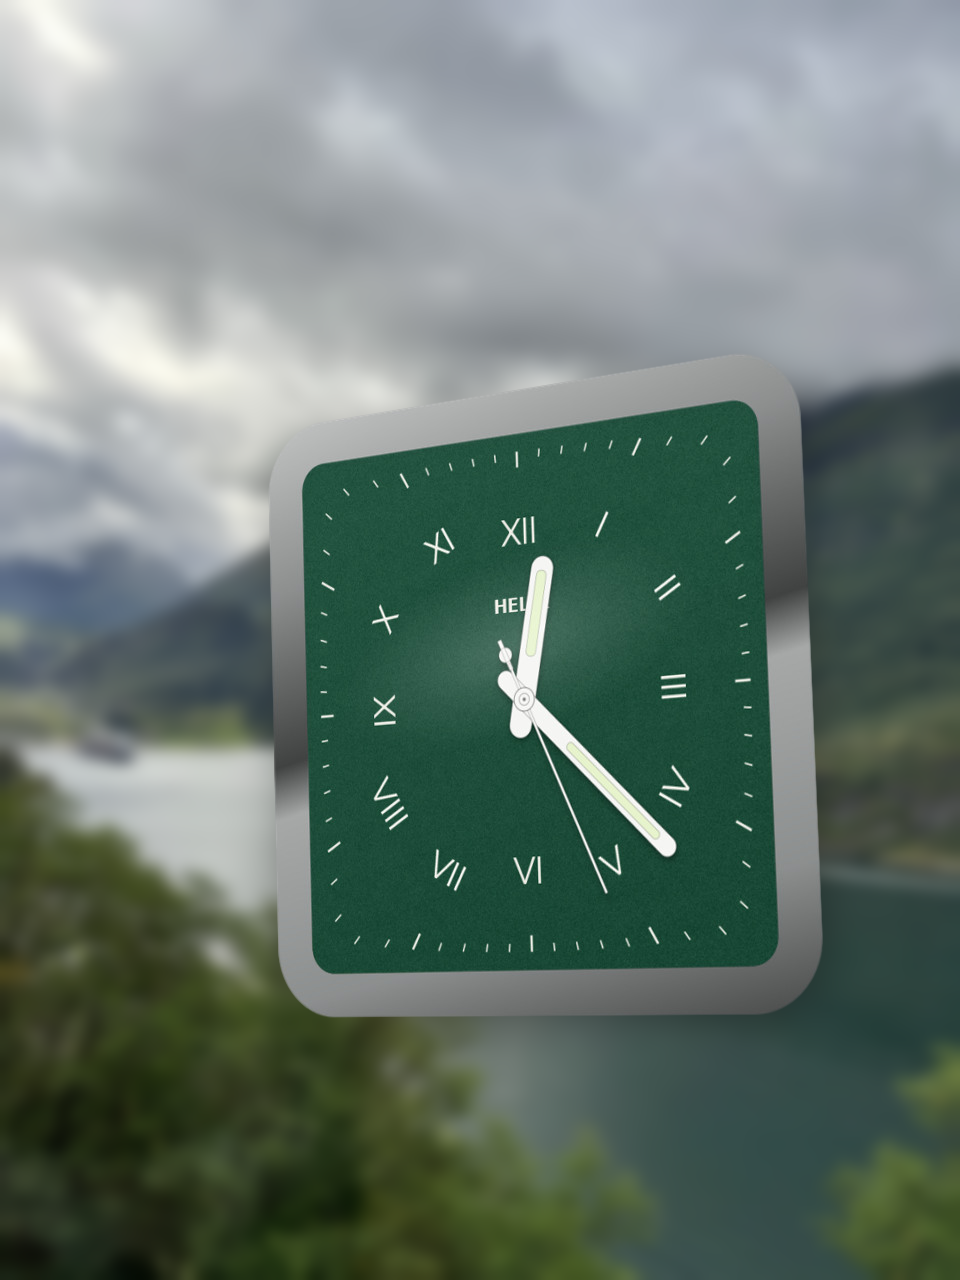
12 h 22 min 26 s
